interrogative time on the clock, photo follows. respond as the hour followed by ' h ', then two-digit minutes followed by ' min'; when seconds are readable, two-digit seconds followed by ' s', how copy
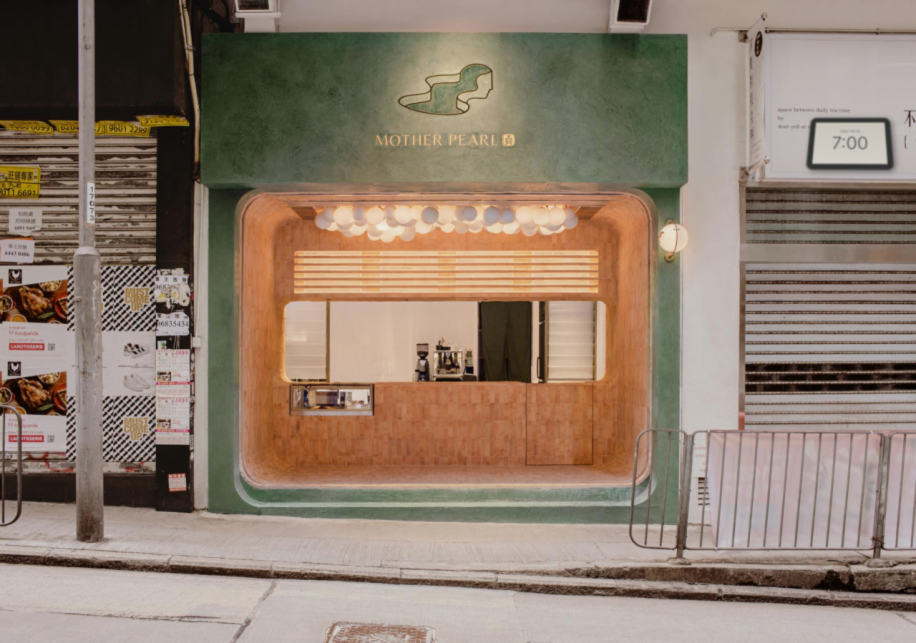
7 h 00 min
